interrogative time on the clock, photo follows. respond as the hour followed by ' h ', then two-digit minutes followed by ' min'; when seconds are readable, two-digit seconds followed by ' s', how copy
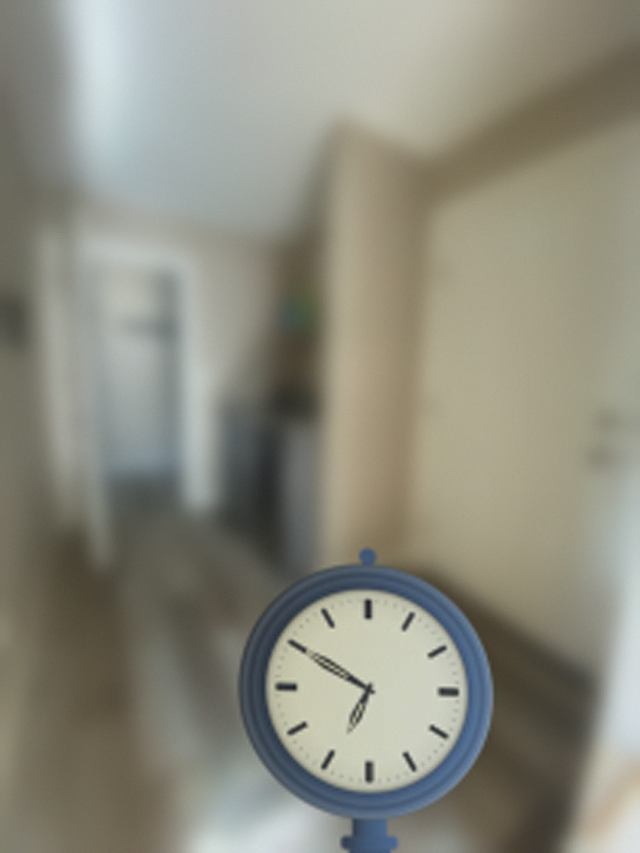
6 h 50 min
